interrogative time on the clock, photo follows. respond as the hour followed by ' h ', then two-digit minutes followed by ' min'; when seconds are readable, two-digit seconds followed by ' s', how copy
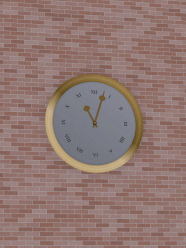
11 h 03 min
